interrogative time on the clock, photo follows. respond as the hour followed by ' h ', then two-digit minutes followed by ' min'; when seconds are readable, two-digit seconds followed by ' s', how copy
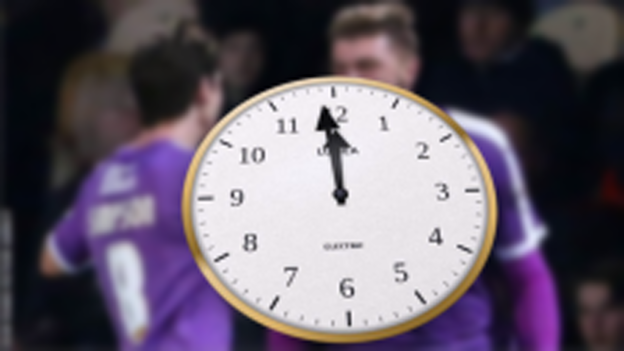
11 h 59 min
